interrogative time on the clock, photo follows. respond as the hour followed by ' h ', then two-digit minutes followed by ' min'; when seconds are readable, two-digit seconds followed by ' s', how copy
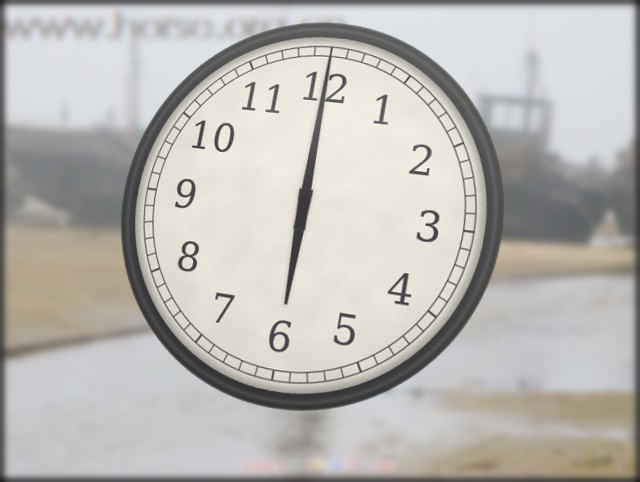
6 h 00 min
